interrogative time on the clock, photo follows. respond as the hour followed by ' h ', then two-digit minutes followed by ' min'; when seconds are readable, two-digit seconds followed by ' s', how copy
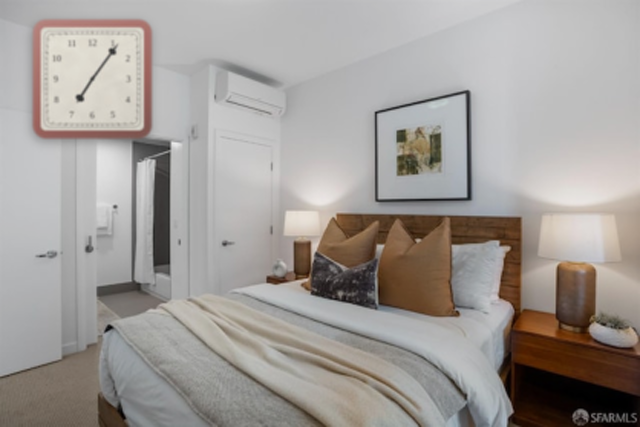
7 h 06 min
